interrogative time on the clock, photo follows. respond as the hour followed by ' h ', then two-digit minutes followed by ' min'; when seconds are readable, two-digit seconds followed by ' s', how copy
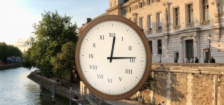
12 h 14 min
